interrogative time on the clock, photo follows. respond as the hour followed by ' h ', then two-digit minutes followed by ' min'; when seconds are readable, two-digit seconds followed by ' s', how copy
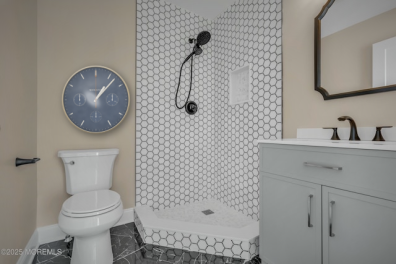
1 h 07 min
